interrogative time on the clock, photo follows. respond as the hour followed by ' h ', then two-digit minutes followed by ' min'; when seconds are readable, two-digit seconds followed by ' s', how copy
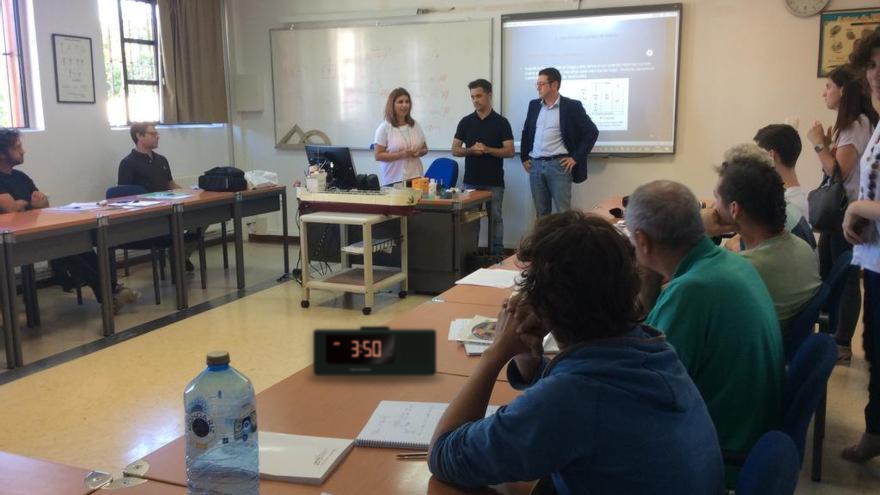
3 h 50 min
